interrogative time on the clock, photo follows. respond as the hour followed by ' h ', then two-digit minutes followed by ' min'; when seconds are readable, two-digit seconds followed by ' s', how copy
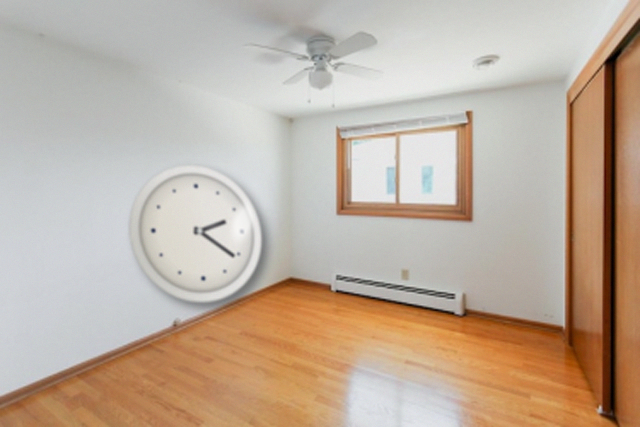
2 h 21 min
